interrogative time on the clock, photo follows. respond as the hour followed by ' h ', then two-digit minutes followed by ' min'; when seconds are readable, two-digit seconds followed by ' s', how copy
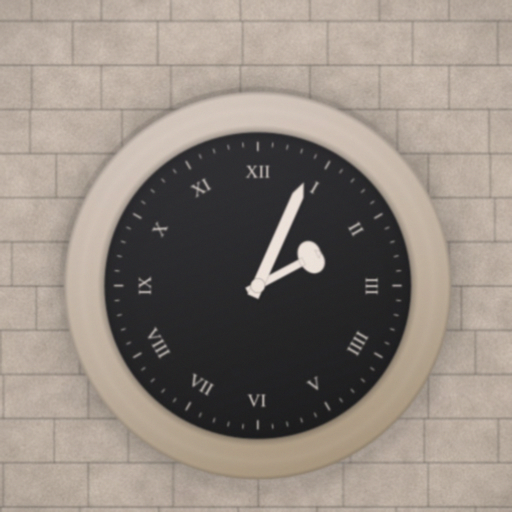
2 h 04 min
